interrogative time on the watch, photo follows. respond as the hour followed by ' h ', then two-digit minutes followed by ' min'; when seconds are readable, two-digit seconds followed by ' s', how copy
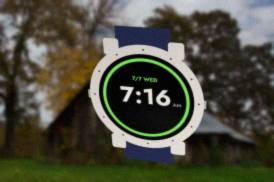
7 h 16 min
